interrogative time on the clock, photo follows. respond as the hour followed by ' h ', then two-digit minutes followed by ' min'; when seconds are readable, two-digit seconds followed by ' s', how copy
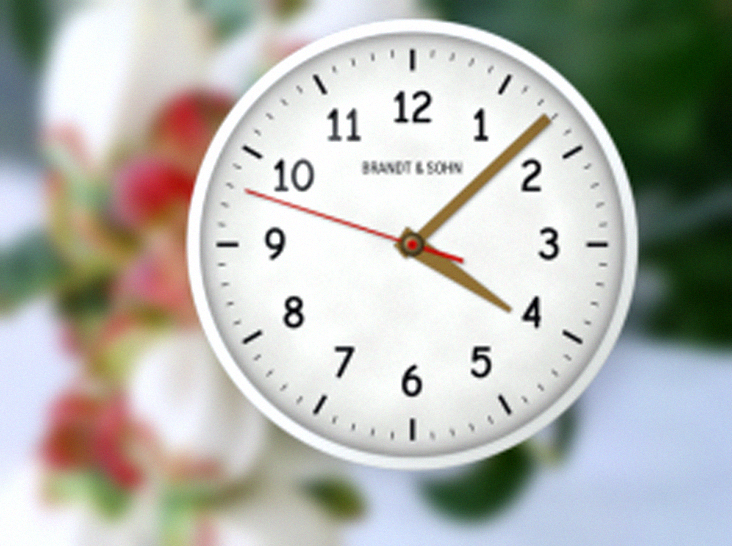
4 h 07 min 48 s
